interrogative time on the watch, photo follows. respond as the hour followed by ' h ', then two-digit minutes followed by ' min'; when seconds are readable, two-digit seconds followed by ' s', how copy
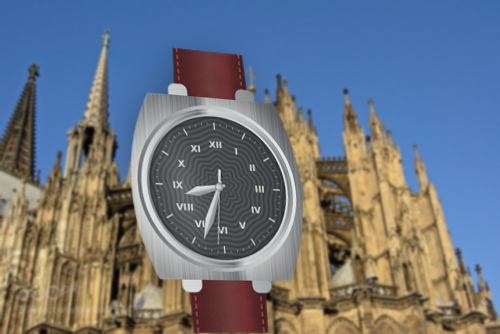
8 h 33 min 31 s
